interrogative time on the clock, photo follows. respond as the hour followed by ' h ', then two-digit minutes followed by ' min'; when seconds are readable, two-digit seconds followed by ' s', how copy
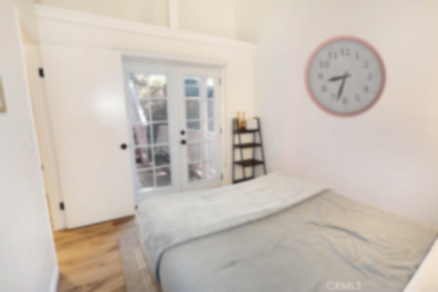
8 h 33 min
